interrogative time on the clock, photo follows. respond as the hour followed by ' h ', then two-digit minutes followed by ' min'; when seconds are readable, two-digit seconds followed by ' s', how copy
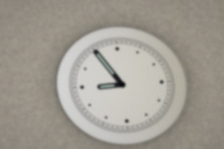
8 h 55 min
